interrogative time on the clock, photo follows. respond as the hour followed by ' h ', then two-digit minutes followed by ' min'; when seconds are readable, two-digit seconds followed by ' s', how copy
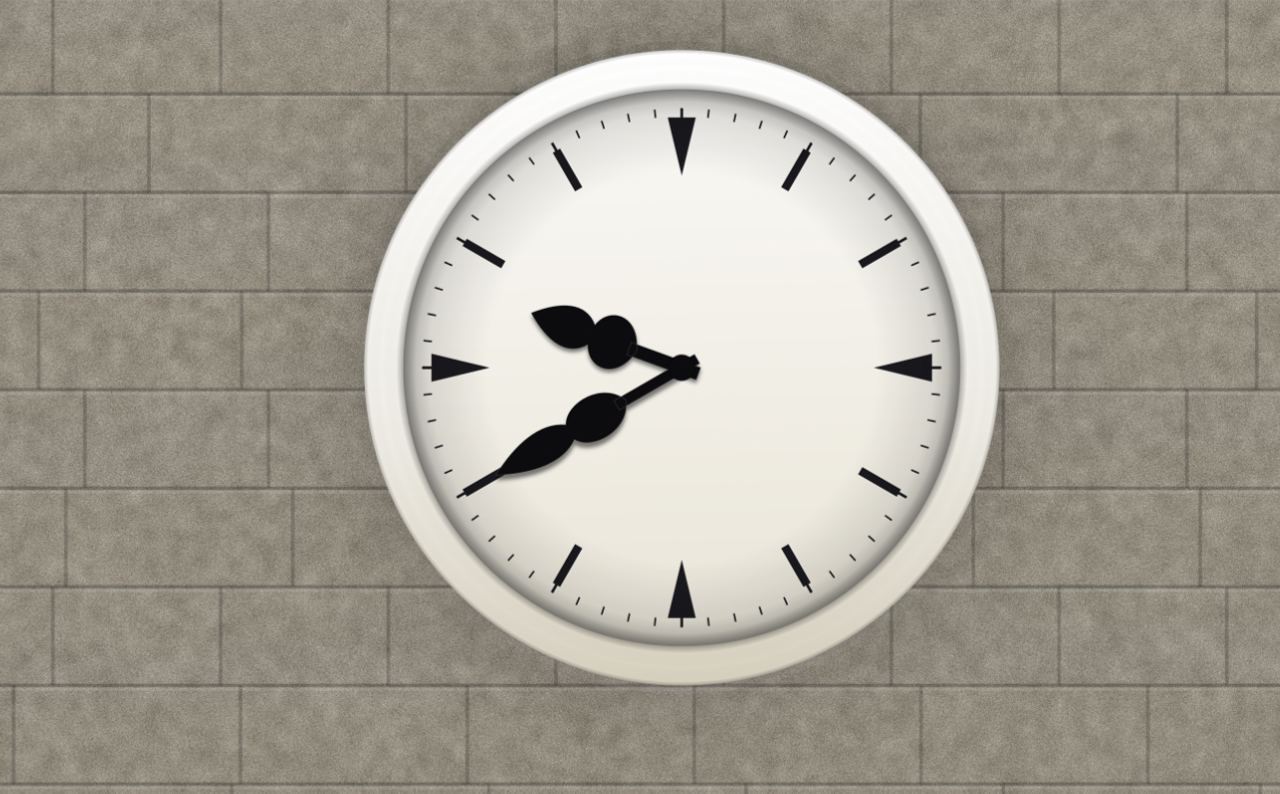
9 h 40 min
